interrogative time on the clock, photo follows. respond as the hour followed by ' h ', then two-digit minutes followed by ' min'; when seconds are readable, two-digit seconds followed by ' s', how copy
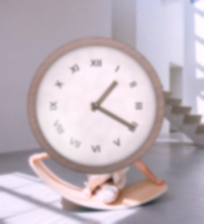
1 h 20 min
